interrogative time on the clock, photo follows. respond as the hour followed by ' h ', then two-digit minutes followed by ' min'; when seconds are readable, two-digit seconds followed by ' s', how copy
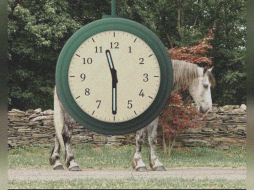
11 h 30 min
